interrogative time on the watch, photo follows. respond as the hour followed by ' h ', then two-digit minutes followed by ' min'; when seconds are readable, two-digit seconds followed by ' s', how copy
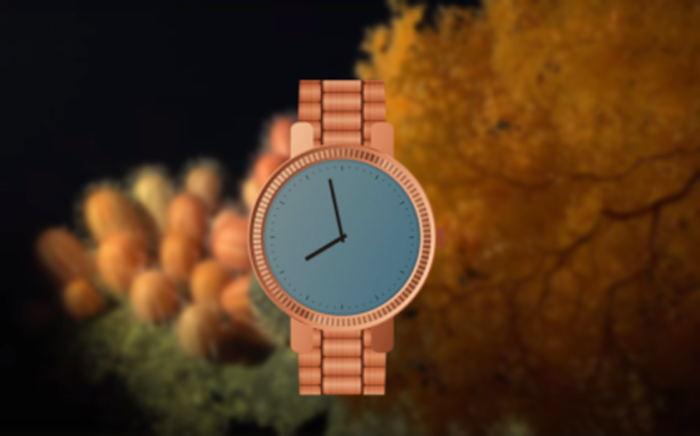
7 h 58 min
